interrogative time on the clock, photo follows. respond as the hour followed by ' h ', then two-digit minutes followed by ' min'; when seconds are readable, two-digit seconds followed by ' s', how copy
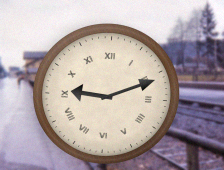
9 h 11 min
